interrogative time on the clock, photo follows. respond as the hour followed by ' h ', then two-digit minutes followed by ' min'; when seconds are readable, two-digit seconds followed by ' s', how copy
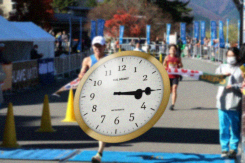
3 h 15 min
